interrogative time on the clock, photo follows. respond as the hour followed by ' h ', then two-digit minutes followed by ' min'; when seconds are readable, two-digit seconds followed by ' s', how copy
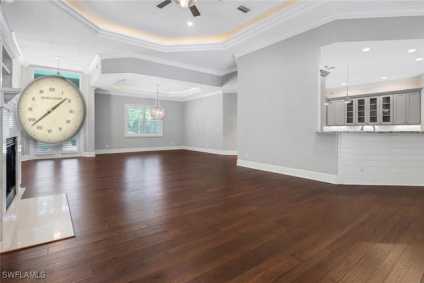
1 h 38 min
